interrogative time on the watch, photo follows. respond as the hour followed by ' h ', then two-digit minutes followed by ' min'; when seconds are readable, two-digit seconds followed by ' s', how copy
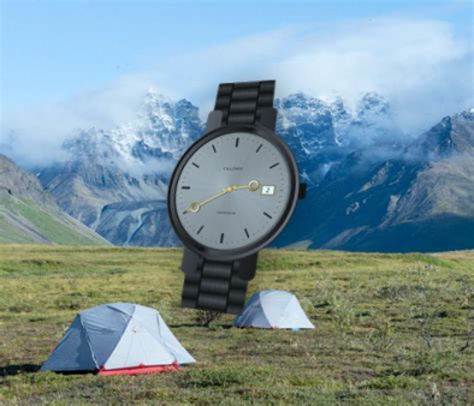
2 h 40 min
